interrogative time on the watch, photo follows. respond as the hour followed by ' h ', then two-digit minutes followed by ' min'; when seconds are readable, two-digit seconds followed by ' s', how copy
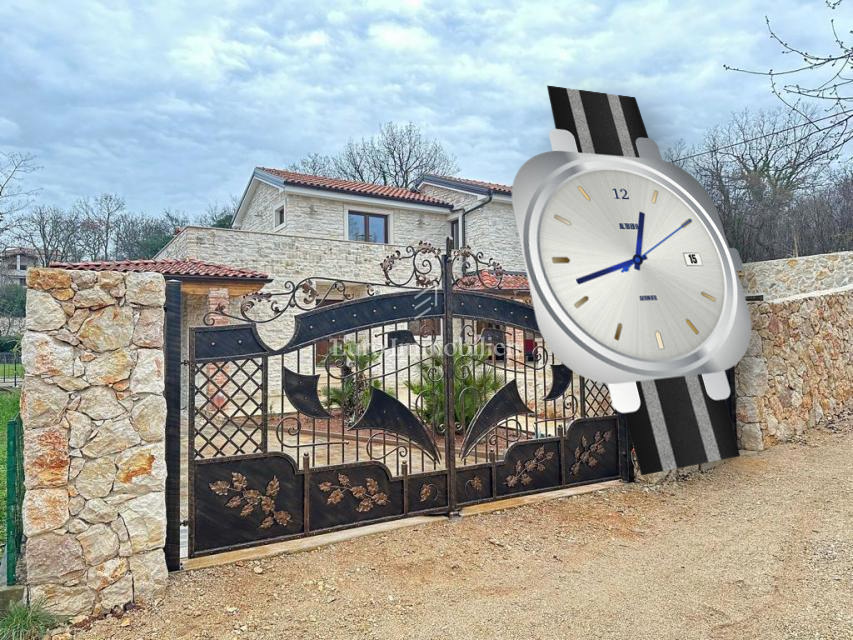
12 h 42 min 10 s
